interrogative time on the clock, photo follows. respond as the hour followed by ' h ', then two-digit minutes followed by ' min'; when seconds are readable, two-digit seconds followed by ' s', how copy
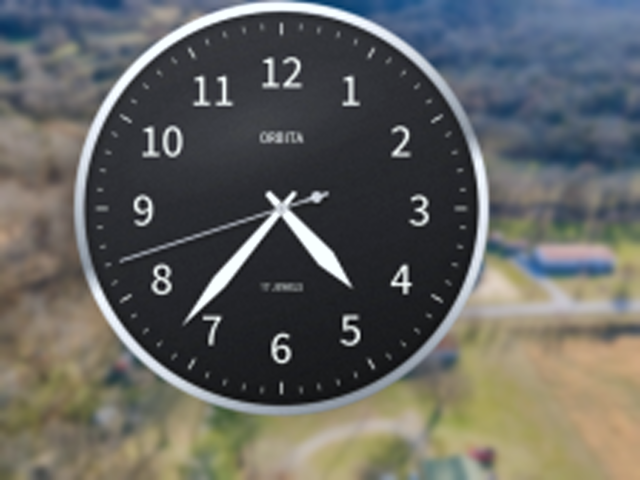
4 h 36 min 42 s
